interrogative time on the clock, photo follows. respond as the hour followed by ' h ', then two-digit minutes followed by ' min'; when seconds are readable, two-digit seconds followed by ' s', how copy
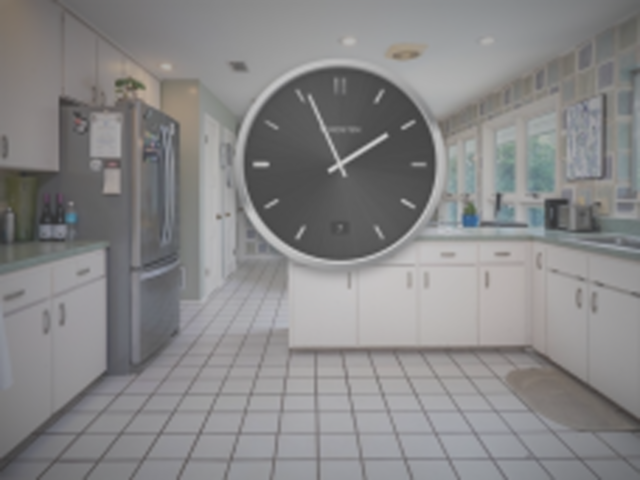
1 h 56 min
